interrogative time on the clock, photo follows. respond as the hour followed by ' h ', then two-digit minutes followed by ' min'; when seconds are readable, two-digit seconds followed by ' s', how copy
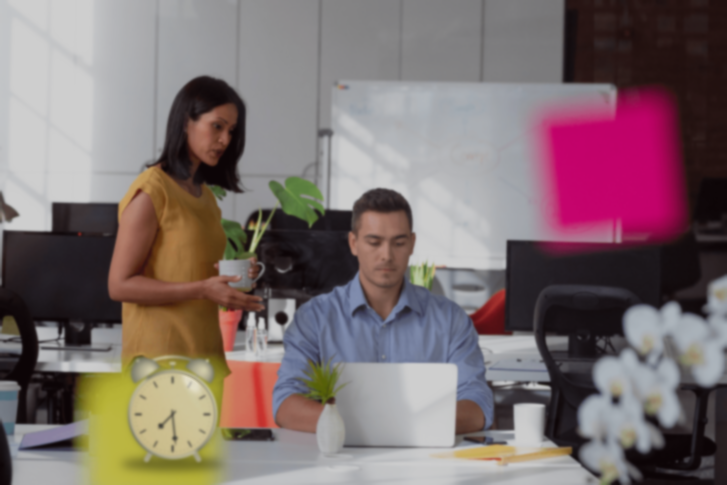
7 h 29 min
